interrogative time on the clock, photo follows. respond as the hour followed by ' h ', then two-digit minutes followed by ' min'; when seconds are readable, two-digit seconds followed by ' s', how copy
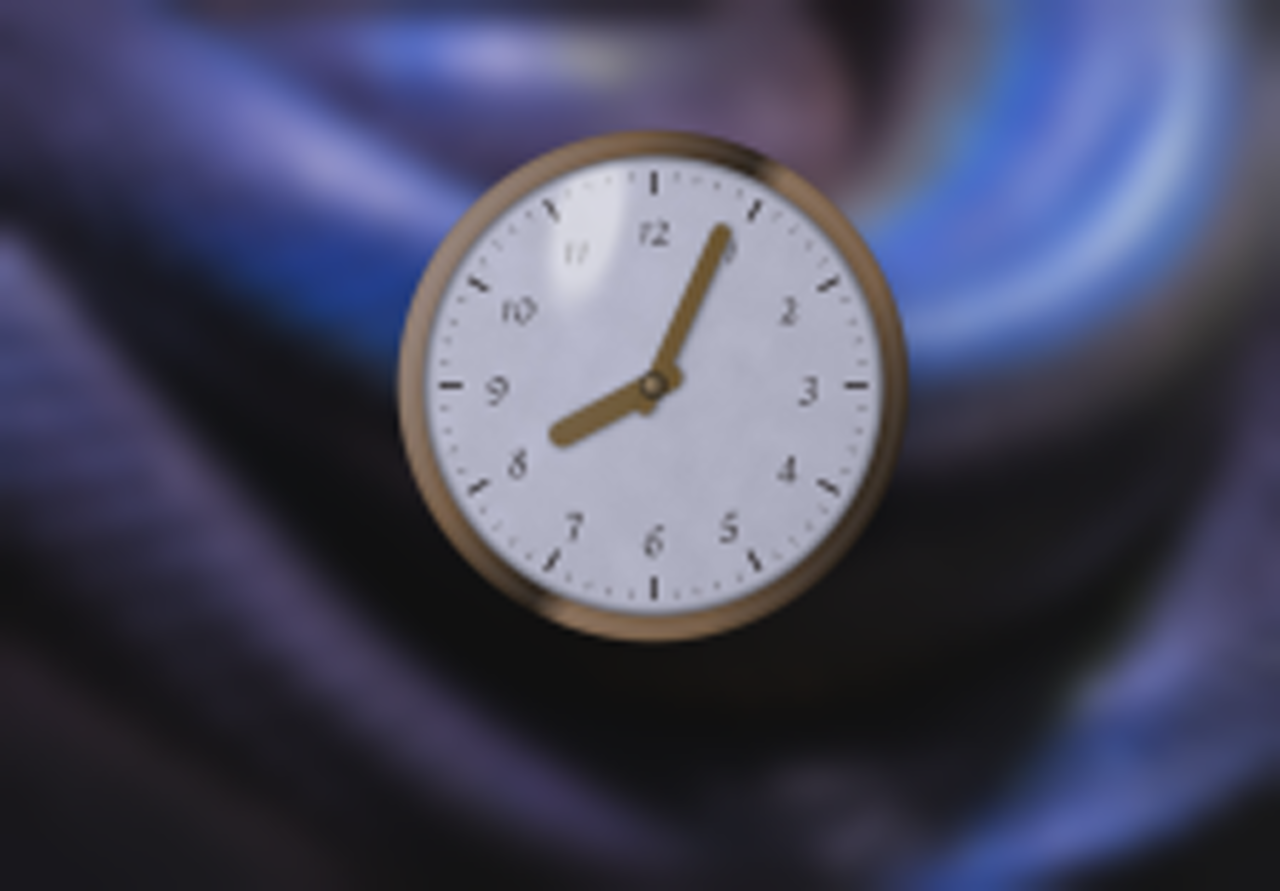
8 h 04 min
